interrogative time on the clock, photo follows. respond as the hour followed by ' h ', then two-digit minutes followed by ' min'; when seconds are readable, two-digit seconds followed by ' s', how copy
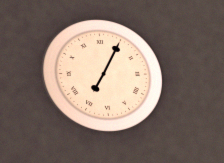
7 h 05 min
